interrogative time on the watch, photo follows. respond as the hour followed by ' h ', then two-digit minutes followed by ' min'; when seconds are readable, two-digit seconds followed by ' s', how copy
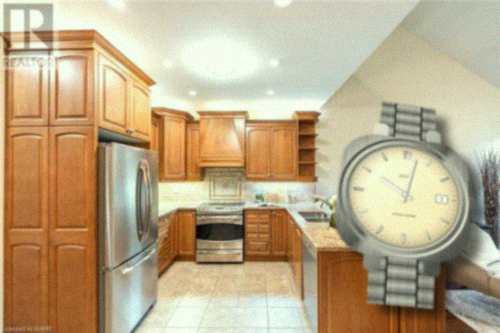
10 h 02 min
